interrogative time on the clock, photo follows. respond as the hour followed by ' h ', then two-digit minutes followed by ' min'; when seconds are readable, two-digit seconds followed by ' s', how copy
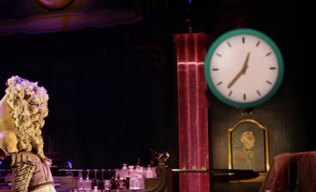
12 h 37 min
